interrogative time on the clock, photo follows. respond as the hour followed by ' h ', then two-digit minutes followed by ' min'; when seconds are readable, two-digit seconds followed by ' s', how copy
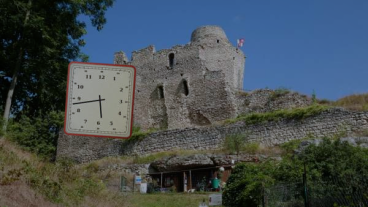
5 h 43 min
